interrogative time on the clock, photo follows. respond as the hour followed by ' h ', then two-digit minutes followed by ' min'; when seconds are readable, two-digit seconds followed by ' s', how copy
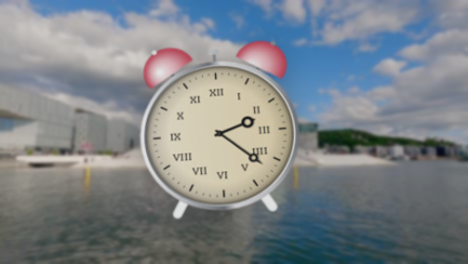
2 h 22 min
